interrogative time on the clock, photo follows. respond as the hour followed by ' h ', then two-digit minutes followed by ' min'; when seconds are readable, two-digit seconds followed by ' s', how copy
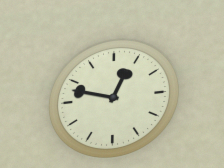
12 h 48 min
